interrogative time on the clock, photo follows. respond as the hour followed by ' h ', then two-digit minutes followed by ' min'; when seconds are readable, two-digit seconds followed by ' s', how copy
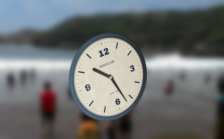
10 h 27 min
